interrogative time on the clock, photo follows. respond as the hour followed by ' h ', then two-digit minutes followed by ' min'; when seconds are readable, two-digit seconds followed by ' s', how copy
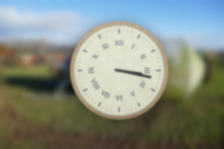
3 h 17 min
